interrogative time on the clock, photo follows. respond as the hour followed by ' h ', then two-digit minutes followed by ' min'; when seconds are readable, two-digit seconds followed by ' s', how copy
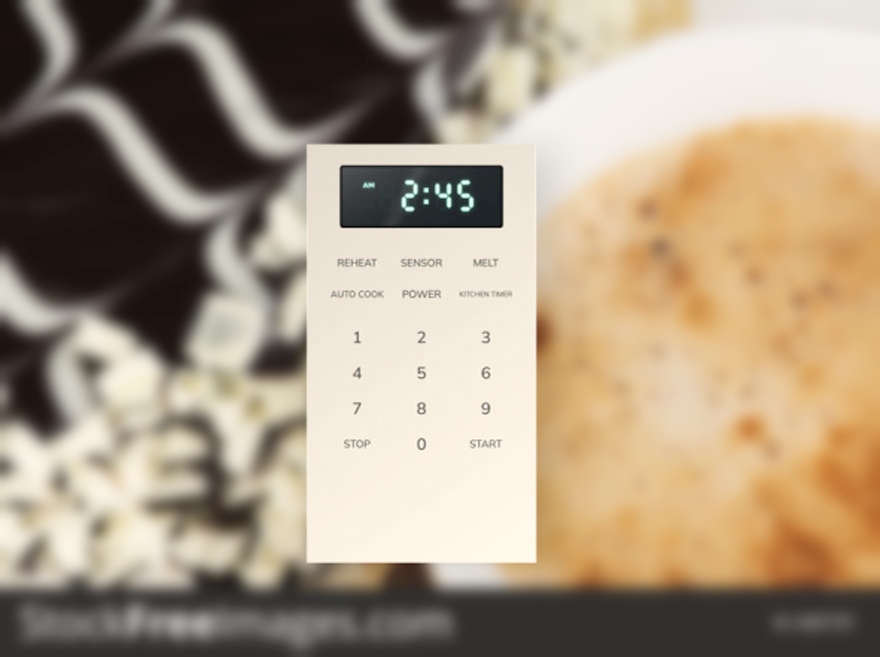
2 h 45 min
